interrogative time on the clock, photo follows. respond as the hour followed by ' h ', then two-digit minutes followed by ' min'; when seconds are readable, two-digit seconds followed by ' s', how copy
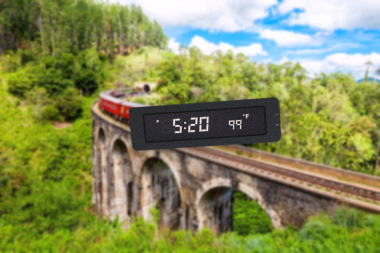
5 h 20 min
